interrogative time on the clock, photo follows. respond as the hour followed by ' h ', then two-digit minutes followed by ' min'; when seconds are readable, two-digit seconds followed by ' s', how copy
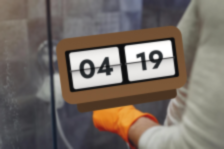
4 h 19 min
